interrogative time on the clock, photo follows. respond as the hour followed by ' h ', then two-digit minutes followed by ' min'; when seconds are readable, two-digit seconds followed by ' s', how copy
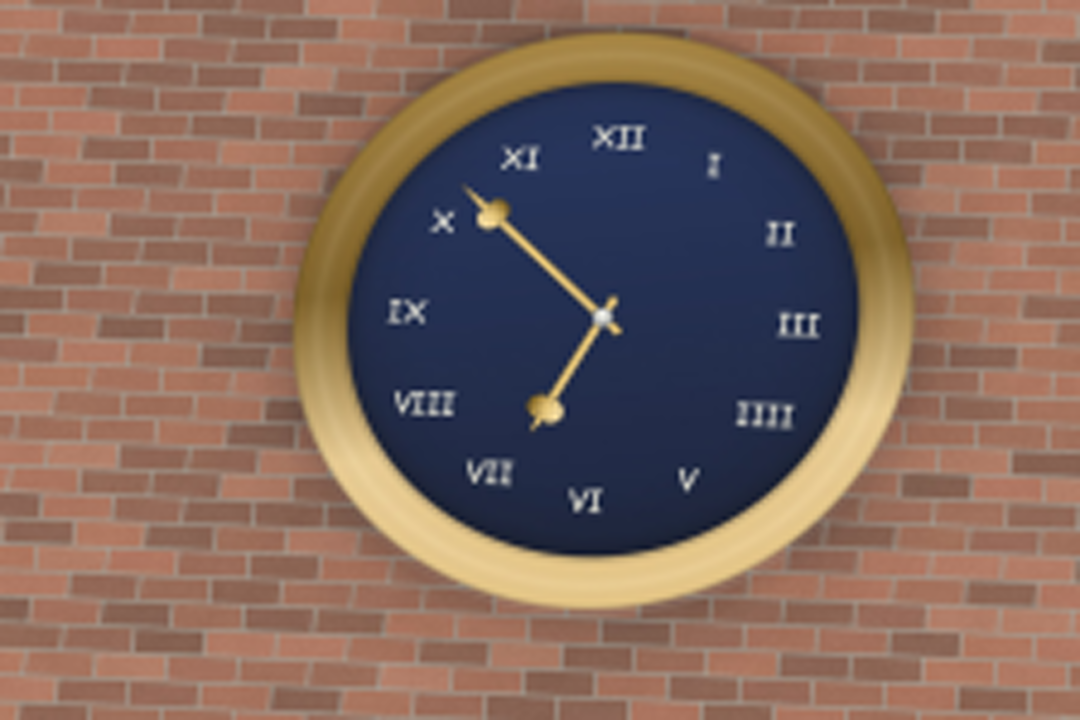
6 h 52 min
